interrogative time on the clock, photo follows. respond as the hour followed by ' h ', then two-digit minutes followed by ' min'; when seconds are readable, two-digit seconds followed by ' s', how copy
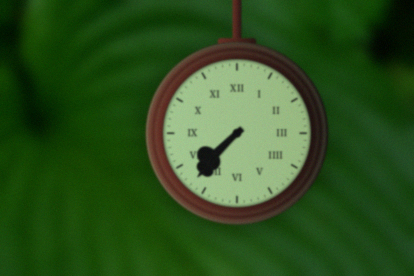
7 h 37 min
